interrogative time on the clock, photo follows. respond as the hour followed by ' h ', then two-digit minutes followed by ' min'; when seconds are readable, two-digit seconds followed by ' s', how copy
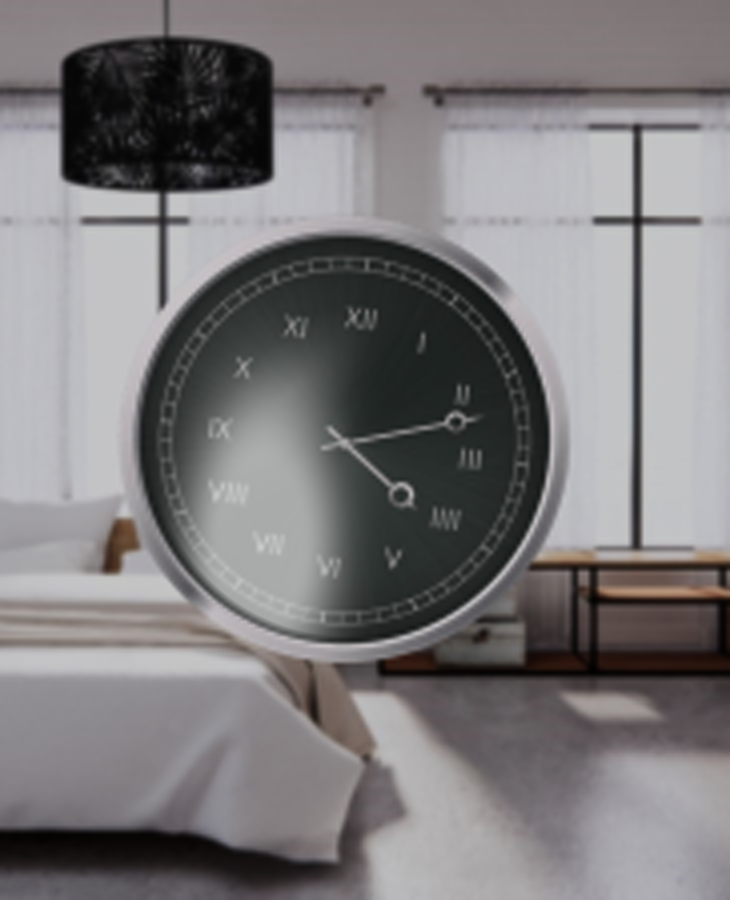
4 h 12 min
